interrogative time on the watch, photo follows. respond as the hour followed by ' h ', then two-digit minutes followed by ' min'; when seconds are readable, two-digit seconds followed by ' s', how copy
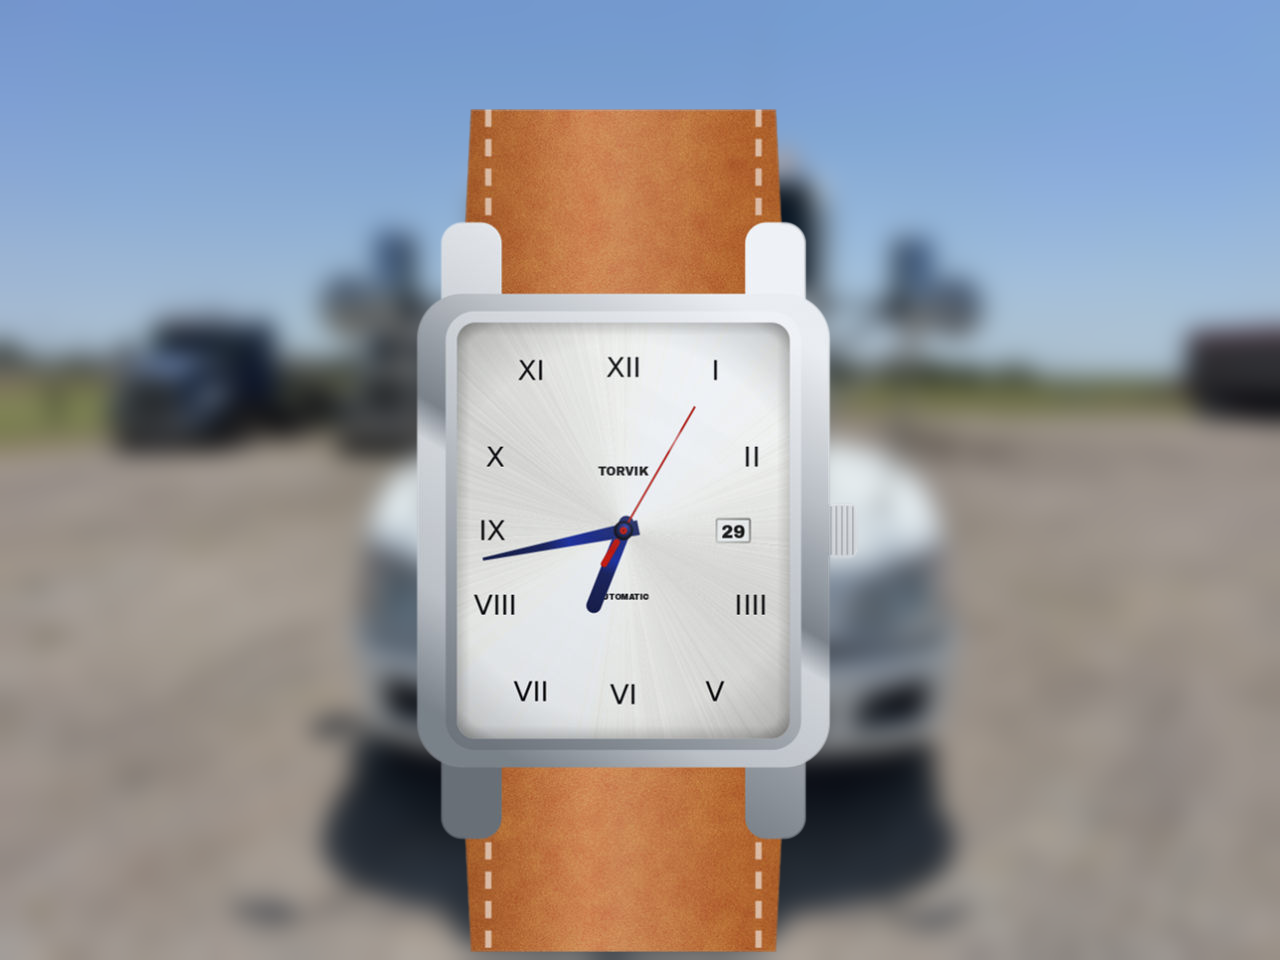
6 h 43 min 05 s
